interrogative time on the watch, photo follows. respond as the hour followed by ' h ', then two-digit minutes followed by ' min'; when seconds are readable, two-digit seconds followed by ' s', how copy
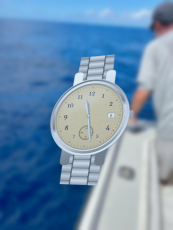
11 h 28 min
